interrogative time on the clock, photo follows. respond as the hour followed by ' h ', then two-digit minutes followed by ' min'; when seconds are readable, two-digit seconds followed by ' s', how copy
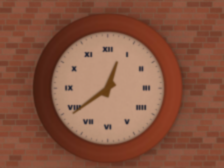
12 h 39 min
